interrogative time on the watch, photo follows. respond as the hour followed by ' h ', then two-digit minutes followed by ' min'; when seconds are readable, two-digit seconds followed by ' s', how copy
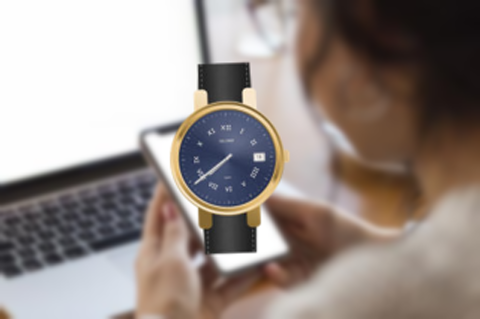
7 h 39 min
